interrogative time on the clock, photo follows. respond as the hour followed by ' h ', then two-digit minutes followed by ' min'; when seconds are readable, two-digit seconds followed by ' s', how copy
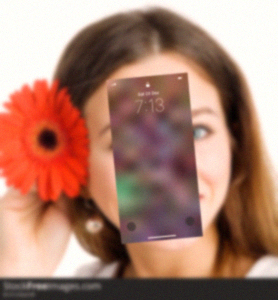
7 h 13 min
